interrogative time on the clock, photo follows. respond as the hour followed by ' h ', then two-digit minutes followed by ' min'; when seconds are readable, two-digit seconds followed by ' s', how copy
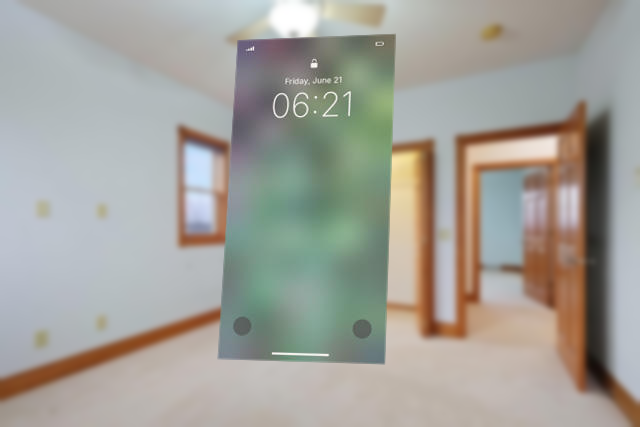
6 h 21 min
